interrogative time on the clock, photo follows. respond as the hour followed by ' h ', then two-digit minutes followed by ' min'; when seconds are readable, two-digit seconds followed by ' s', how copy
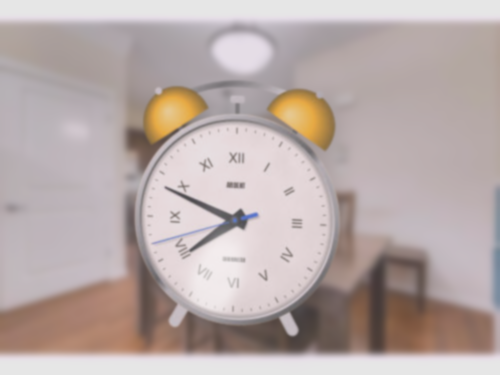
7 h 48 min 42 s
